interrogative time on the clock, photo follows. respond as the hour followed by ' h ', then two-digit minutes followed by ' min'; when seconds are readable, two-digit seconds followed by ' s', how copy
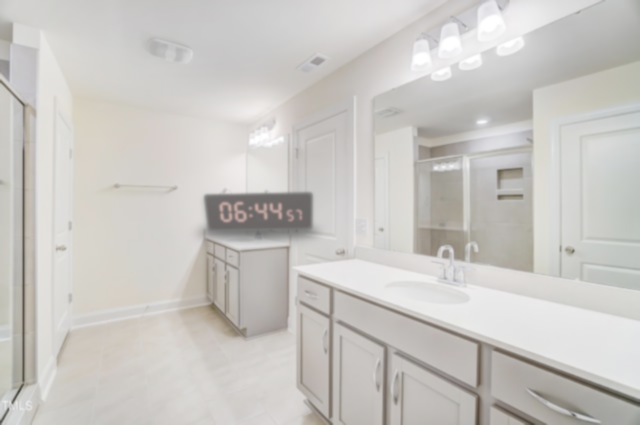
6 h 44 min 57 s
